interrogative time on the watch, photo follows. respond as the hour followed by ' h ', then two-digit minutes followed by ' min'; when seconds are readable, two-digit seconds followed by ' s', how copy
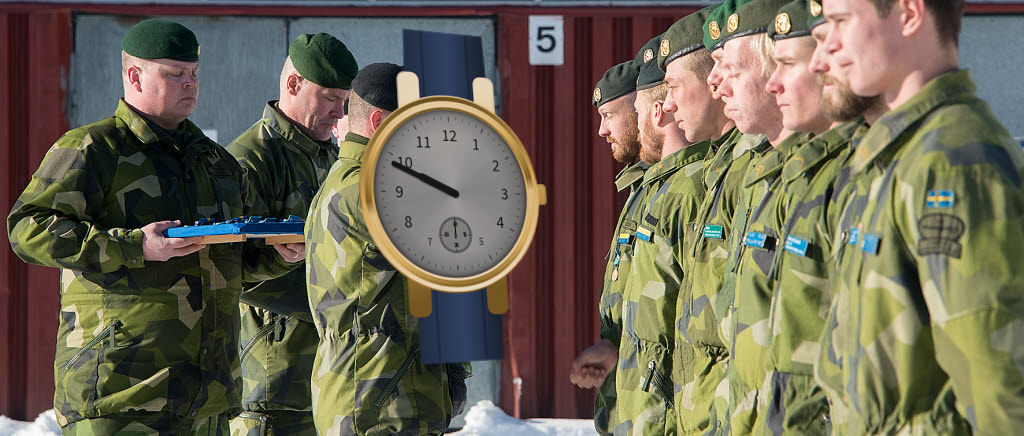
9 h 49 min
